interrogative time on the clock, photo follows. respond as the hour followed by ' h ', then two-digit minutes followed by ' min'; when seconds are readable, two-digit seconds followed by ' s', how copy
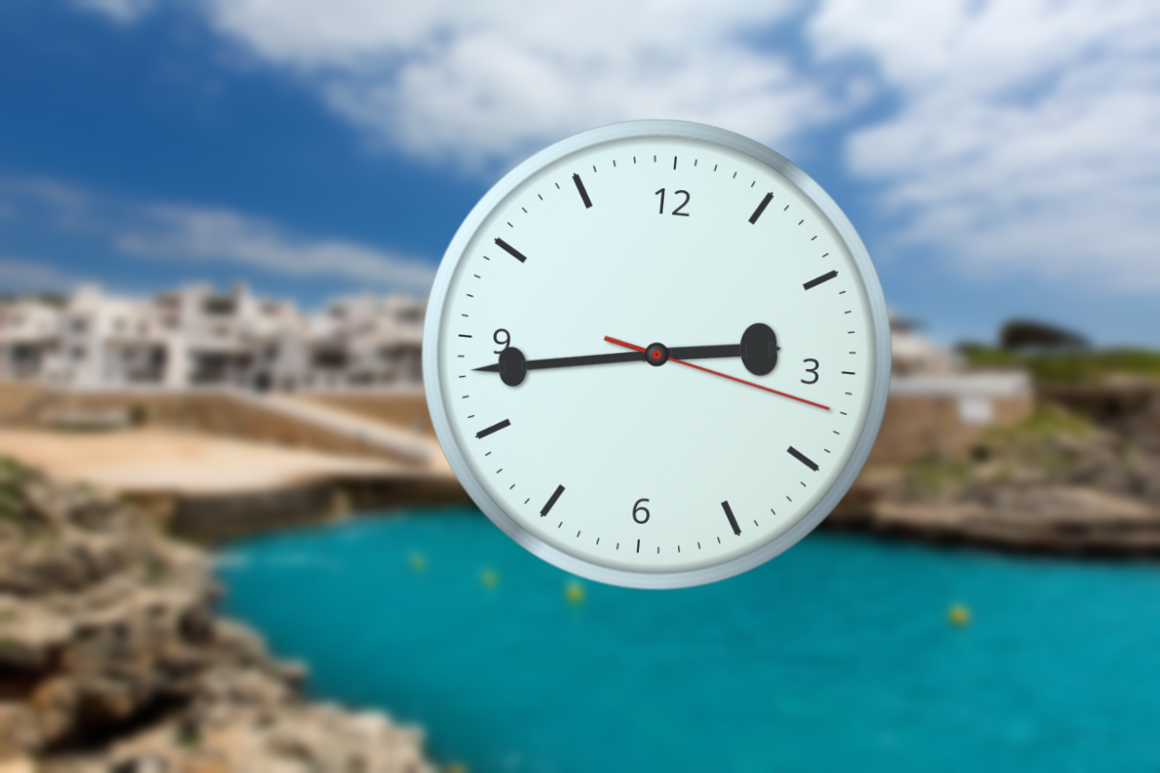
2 h 43 min 17 s
